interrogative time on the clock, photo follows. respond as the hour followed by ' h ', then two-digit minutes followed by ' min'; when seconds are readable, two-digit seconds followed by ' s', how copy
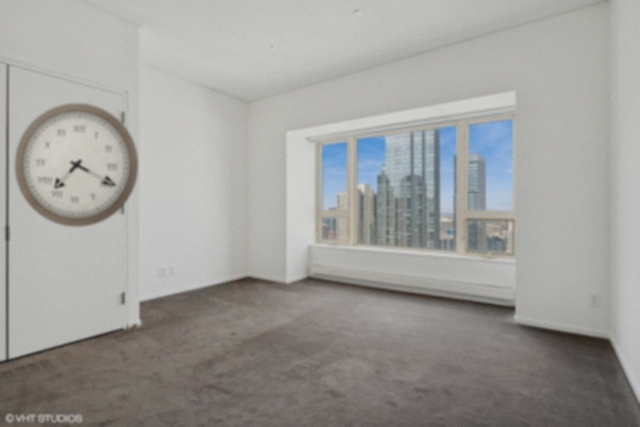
7 h 19 min
